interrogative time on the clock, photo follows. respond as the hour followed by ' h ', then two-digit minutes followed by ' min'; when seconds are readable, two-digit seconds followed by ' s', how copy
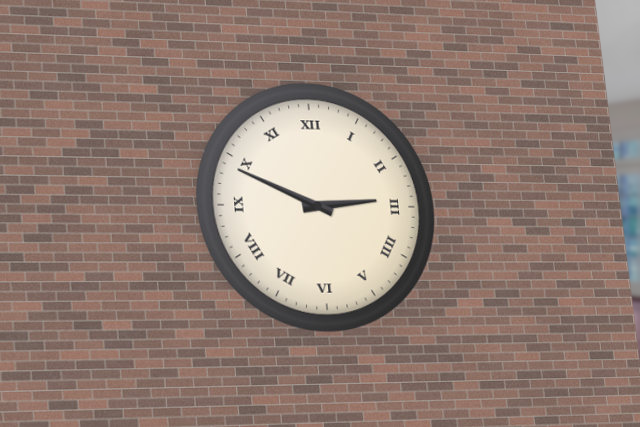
2 h 49 min
